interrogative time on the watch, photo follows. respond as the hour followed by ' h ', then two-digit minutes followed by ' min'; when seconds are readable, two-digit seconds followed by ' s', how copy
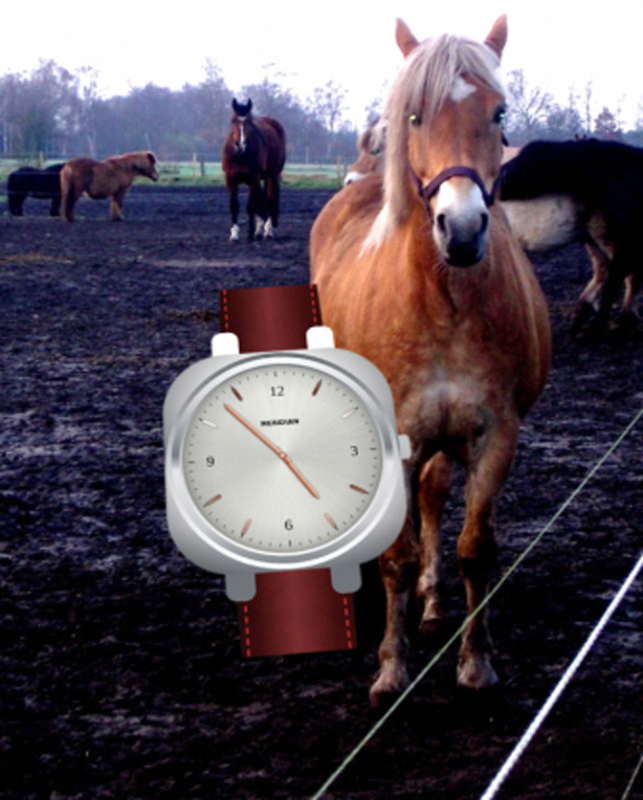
4 h 53 min
